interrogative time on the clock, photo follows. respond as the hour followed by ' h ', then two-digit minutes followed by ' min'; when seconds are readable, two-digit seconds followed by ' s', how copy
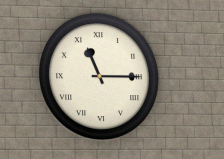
11 h 15 min
